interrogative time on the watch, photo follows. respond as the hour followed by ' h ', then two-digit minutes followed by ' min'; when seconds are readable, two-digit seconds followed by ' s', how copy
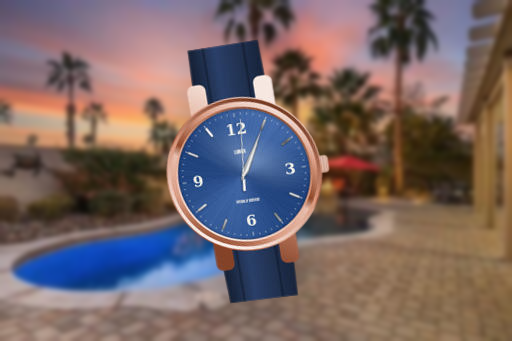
1 h 05 min 01 s
